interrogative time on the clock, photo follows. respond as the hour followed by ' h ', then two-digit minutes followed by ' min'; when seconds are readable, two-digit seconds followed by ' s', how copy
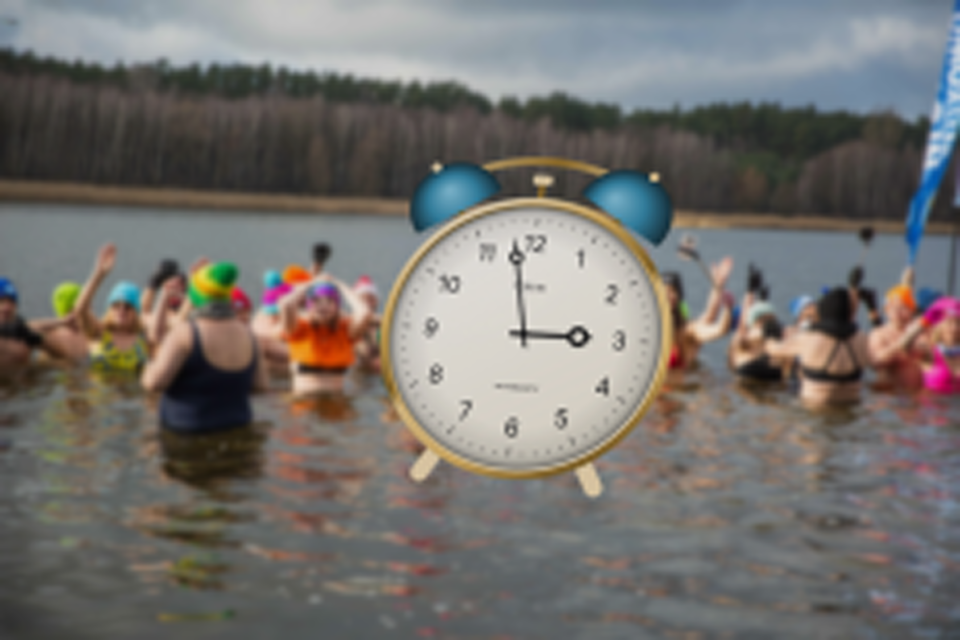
2 h 58 min
